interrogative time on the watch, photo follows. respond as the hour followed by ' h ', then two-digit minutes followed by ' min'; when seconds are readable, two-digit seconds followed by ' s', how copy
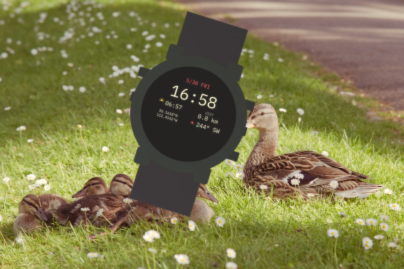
16 h 58 min
